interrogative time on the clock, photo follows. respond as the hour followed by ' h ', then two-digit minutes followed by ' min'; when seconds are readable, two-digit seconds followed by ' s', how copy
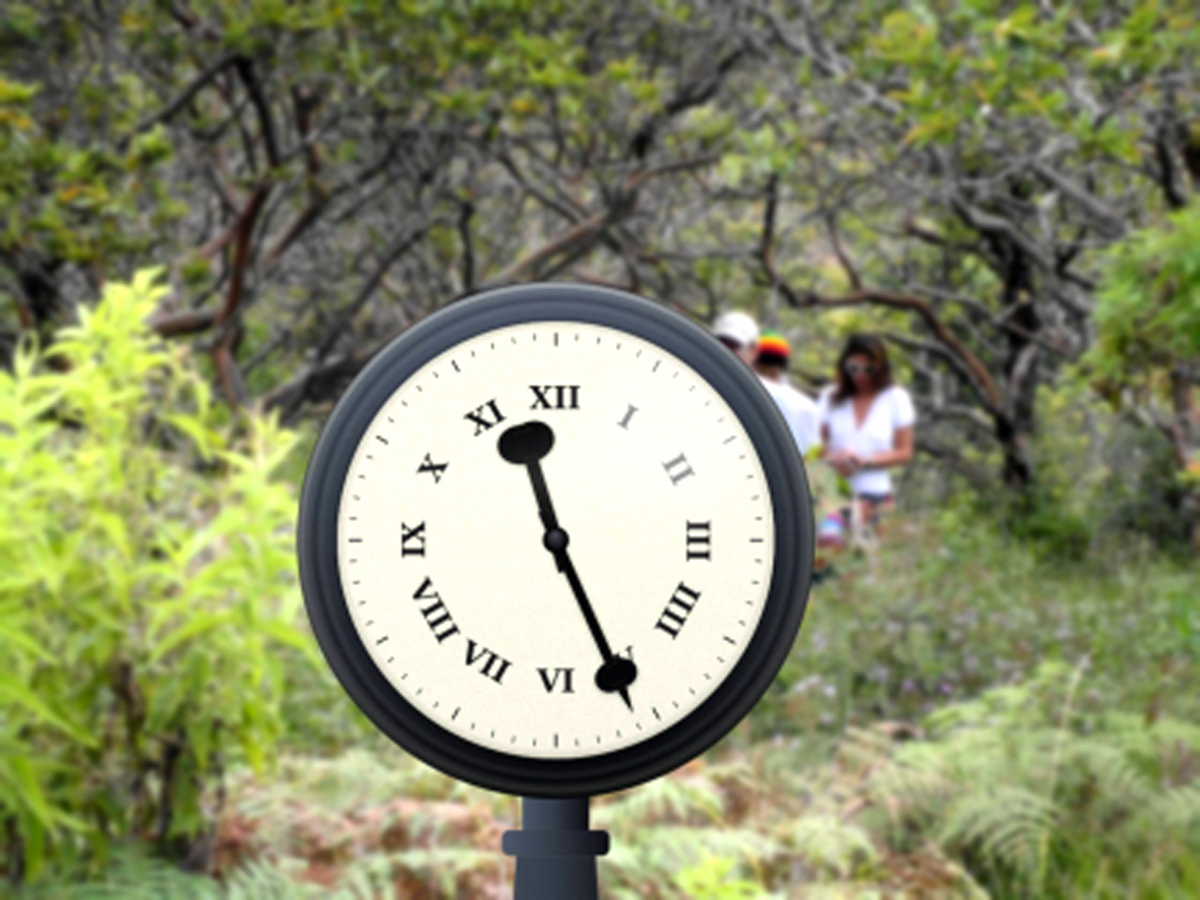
11 h 26 min
